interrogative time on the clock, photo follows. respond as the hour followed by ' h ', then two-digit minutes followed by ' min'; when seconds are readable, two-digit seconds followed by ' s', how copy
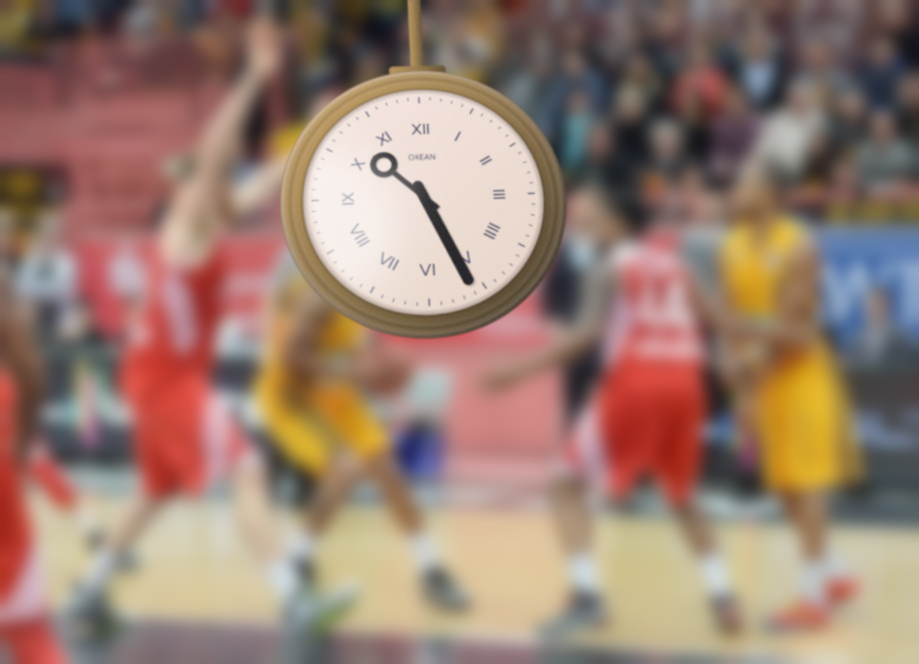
10 h 26 min
